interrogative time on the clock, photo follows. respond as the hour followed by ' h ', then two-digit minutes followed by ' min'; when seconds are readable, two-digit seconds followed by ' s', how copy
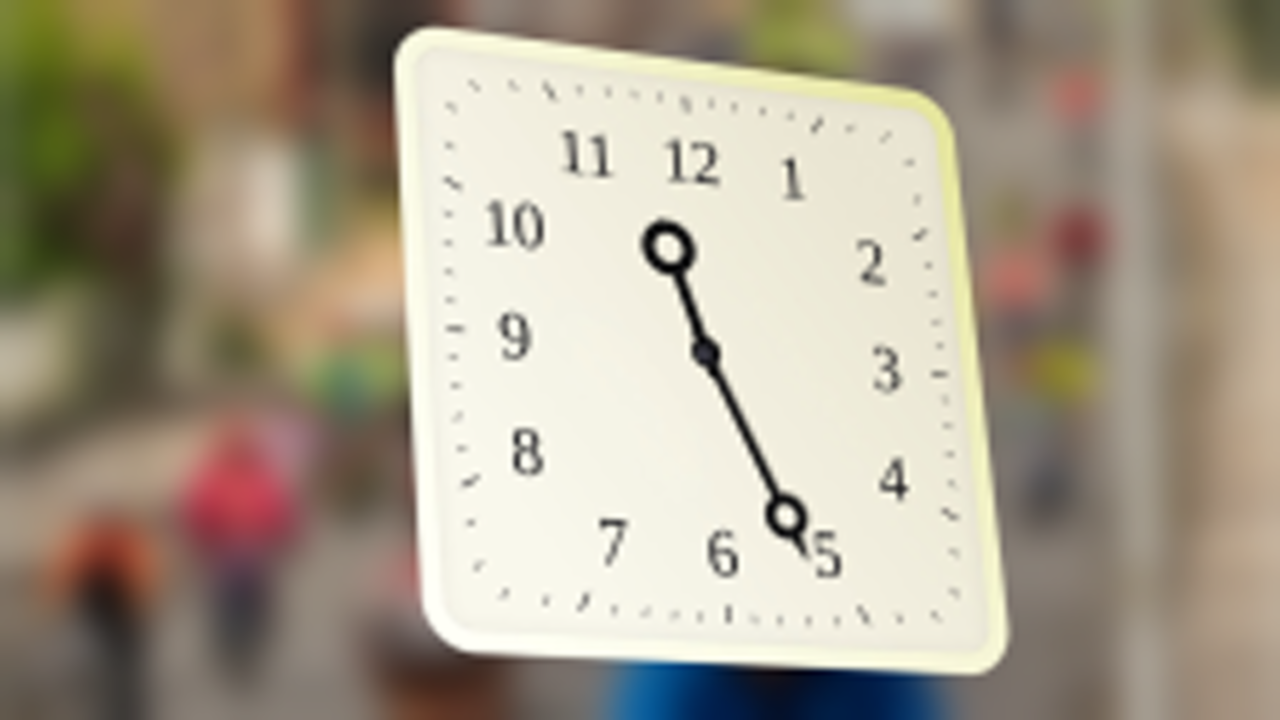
11 h 26 min
